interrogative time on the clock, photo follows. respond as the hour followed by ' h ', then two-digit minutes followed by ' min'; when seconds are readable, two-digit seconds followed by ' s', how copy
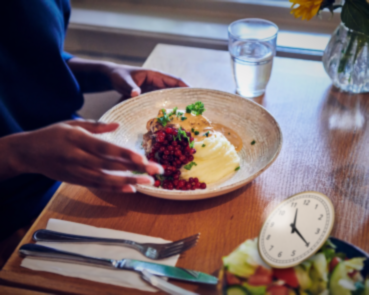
11 h 20 min
